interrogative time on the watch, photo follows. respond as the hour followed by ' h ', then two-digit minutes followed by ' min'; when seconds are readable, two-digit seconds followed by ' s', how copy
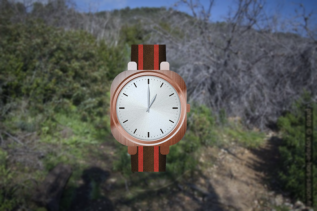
1 h 00 min
